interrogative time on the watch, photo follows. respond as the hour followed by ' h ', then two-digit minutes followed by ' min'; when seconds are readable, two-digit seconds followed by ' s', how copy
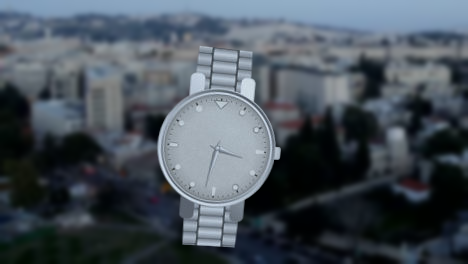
3 h 32 min
